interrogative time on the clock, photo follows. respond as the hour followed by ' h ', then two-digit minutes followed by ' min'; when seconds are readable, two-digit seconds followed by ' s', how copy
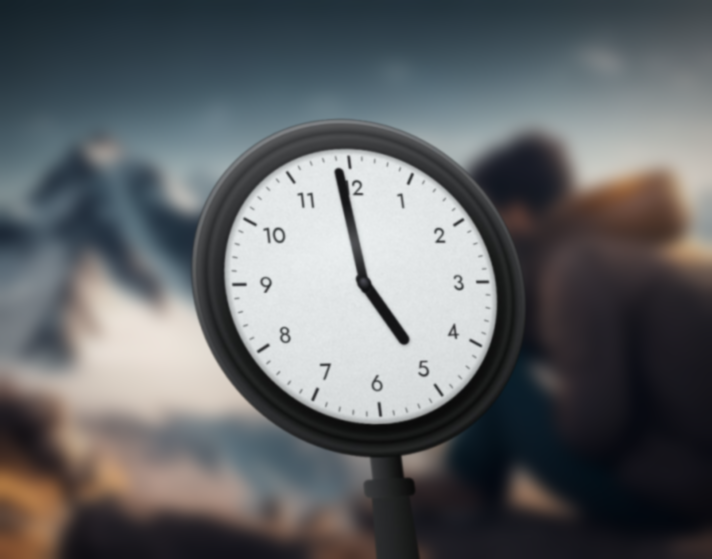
4 h 59 min
